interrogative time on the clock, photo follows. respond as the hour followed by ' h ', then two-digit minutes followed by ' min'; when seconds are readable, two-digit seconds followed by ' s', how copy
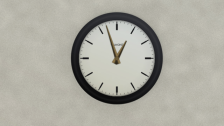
12 h 57 min
